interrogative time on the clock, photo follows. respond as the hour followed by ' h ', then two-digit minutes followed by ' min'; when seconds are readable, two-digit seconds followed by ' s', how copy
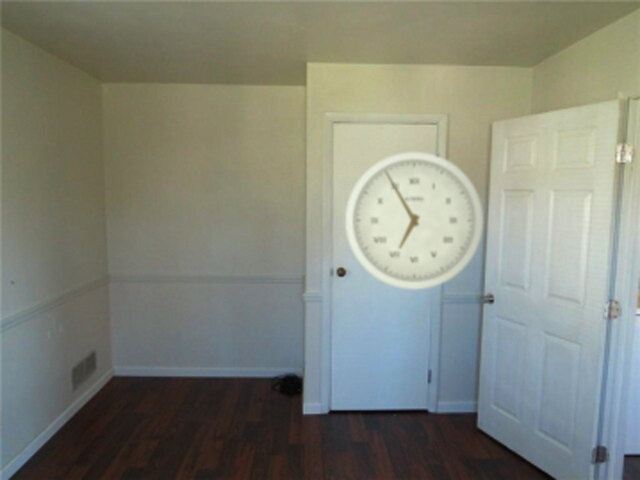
6 h 55 min
